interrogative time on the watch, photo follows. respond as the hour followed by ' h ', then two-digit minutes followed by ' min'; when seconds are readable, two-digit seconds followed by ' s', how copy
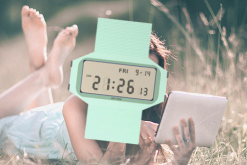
21 h 26 min 13 s
